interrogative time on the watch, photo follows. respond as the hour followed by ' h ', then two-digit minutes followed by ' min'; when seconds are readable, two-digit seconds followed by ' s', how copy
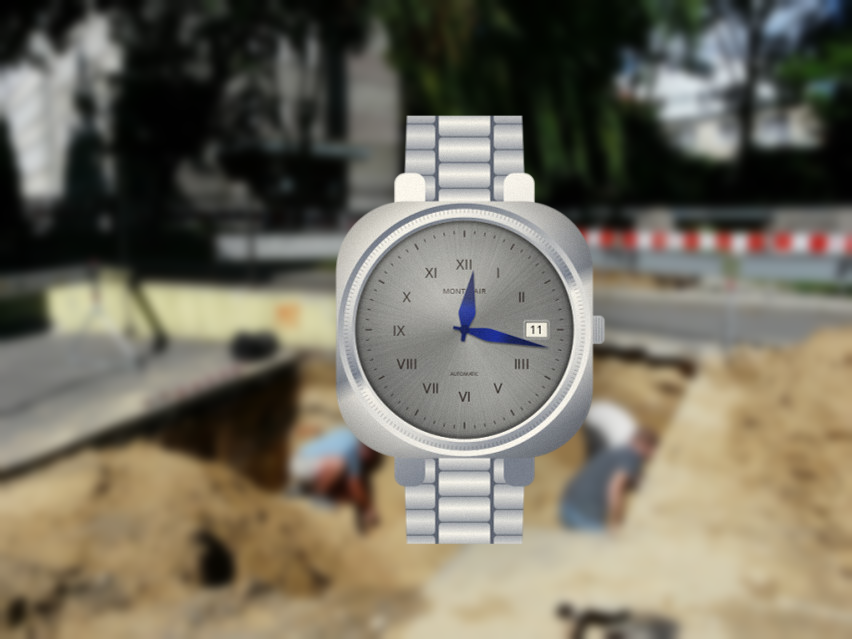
12 h 17 min
